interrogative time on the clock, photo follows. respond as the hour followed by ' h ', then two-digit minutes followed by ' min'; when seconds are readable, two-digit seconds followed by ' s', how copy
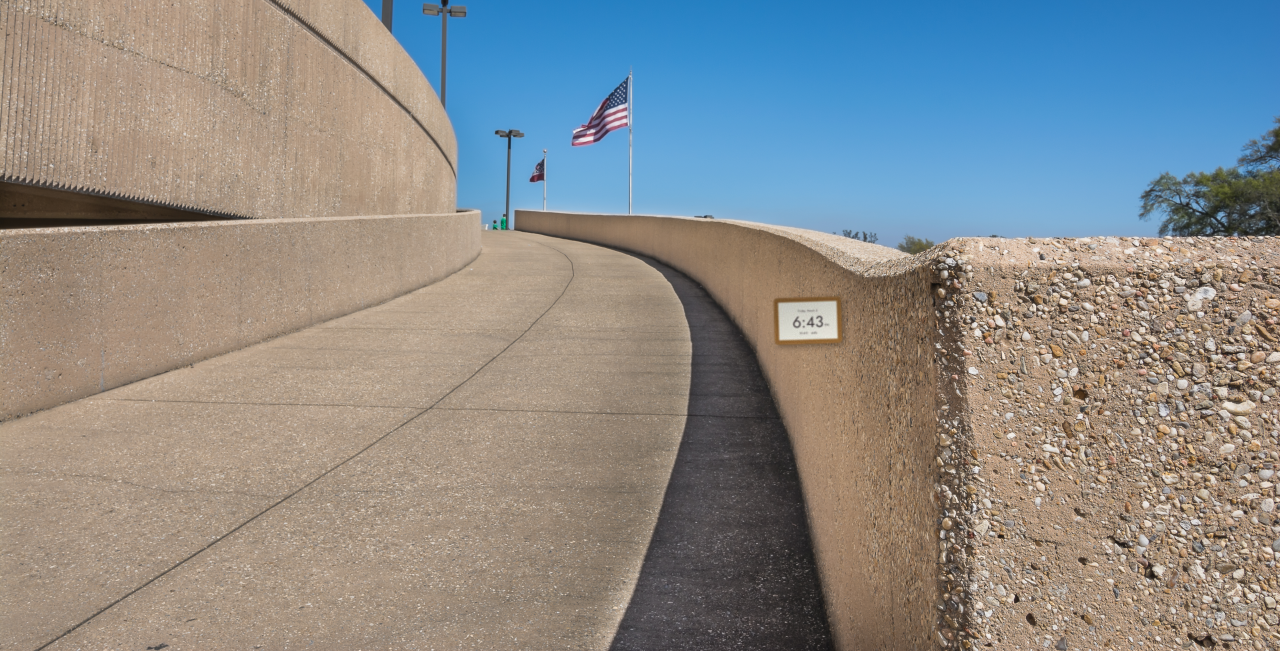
6 h 43 min
